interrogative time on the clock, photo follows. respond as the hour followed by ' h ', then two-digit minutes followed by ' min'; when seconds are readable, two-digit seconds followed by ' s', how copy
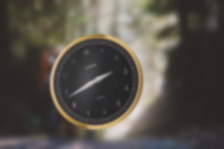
2 h 43 min
